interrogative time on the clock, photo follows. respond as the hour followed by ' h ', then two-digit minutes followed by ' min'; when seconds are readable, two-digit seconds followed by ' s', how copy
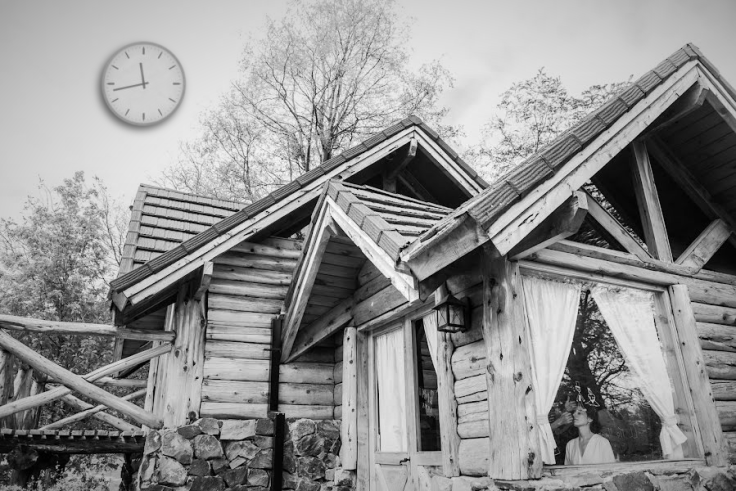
11 h 43 min
